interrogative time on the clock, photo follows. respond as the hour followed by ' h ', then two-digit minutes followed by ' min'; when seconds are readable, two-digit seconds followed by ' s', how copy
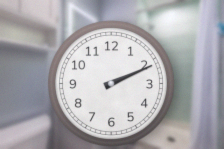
2 h 11 min
